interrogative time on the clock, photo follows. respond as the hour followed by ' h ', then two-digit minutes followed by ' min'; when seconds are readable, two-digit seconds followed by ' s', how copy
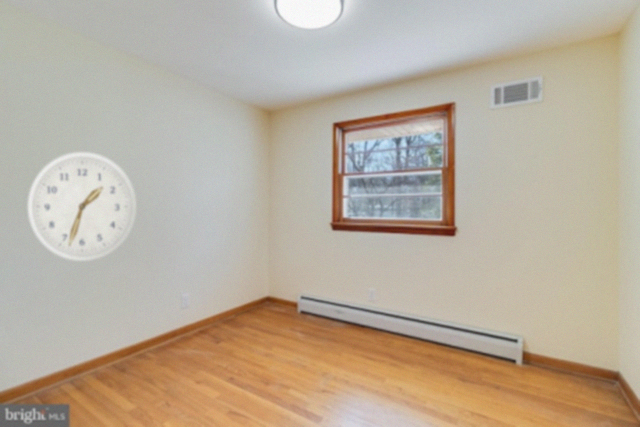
1 h 33 min
